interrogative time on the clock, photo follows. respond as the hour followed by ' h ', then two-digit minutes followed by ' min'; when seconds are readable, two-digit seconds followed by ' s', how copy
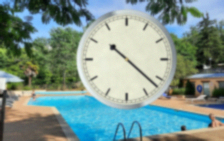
10 h 22 min
